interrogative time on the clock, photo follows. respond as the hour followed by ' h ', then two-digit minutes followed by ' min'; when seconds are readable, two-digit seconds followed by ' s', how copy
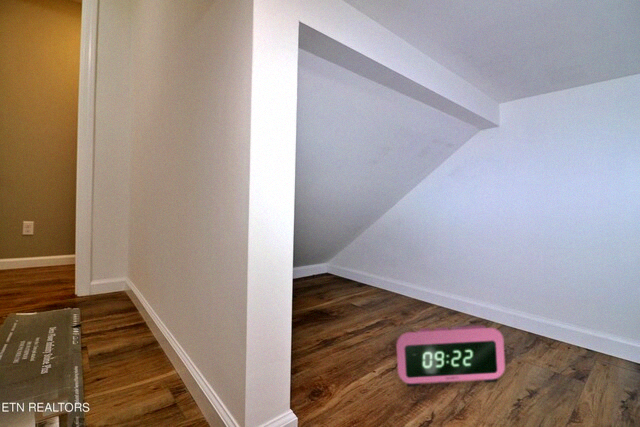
9 h 22 min
